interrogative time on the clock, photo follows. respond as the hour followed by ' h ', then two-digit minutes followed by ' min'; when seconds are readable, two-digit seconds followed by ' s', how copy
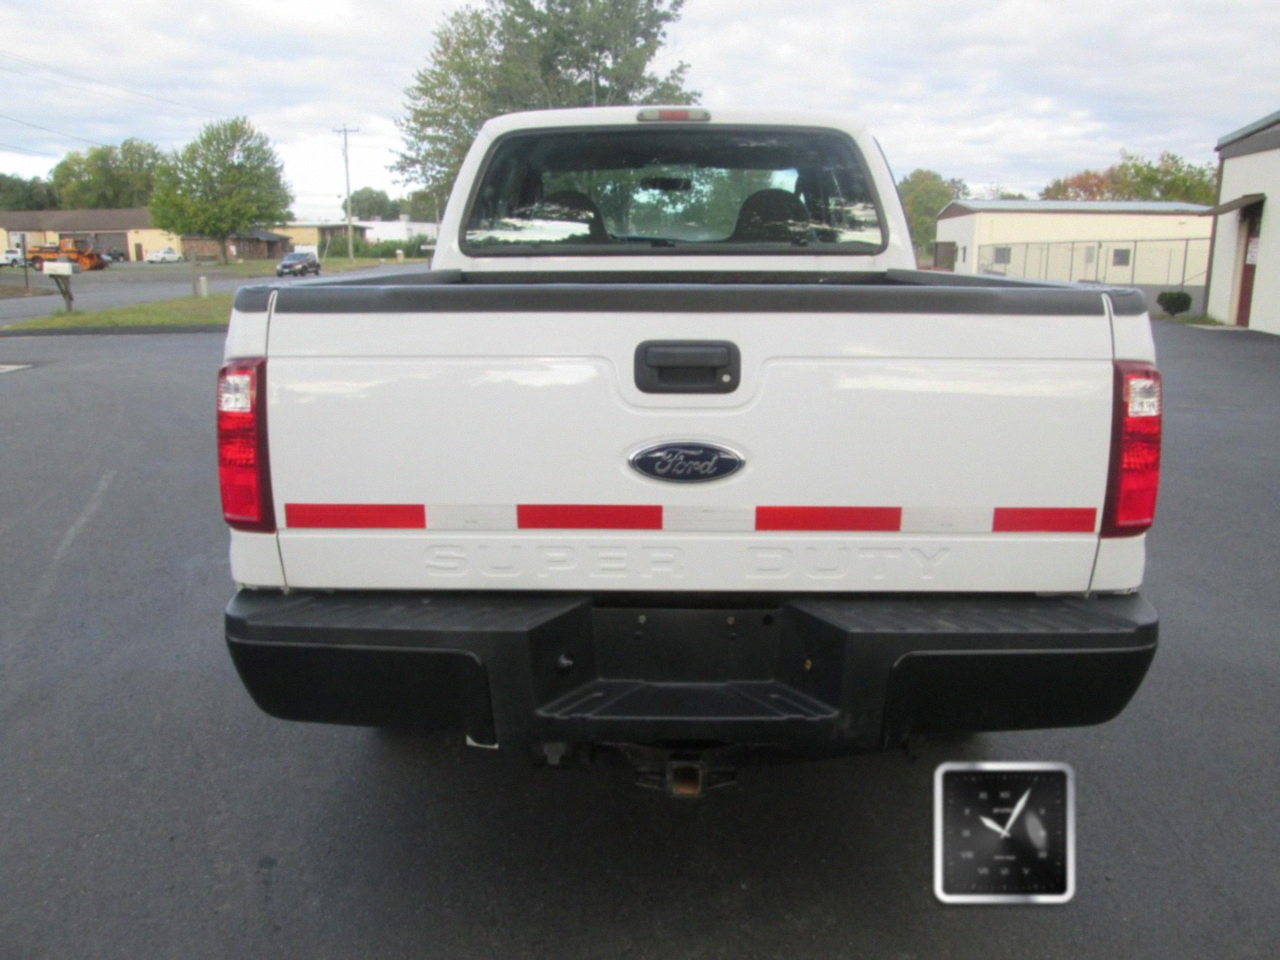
10 h 05 min
